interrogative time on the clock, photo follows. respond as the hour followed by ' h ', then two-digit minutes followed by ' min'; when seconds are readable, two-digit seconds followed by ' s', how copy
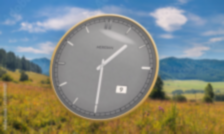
1 h 30 min
